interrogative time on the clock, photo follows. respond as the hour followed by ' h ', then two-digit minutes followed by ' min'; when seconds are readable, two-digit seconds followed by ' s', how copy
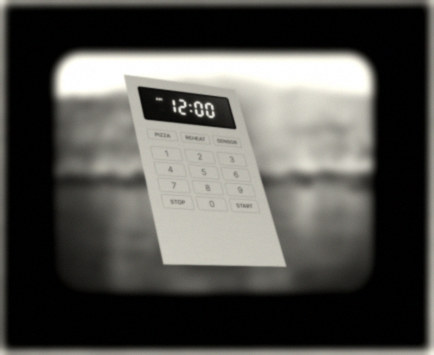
12 h 00 min
